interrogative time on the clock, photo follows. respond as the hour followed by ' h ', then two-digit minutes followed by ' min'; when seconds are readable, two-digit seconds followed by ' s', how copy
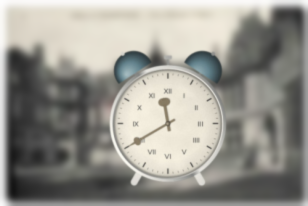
11 h 40 min
